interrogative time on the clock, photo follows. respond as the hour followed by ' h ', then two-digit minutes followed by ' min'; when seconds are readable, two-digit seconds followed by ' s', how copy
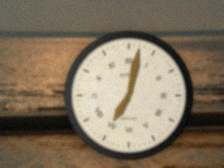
7 h 02 min
